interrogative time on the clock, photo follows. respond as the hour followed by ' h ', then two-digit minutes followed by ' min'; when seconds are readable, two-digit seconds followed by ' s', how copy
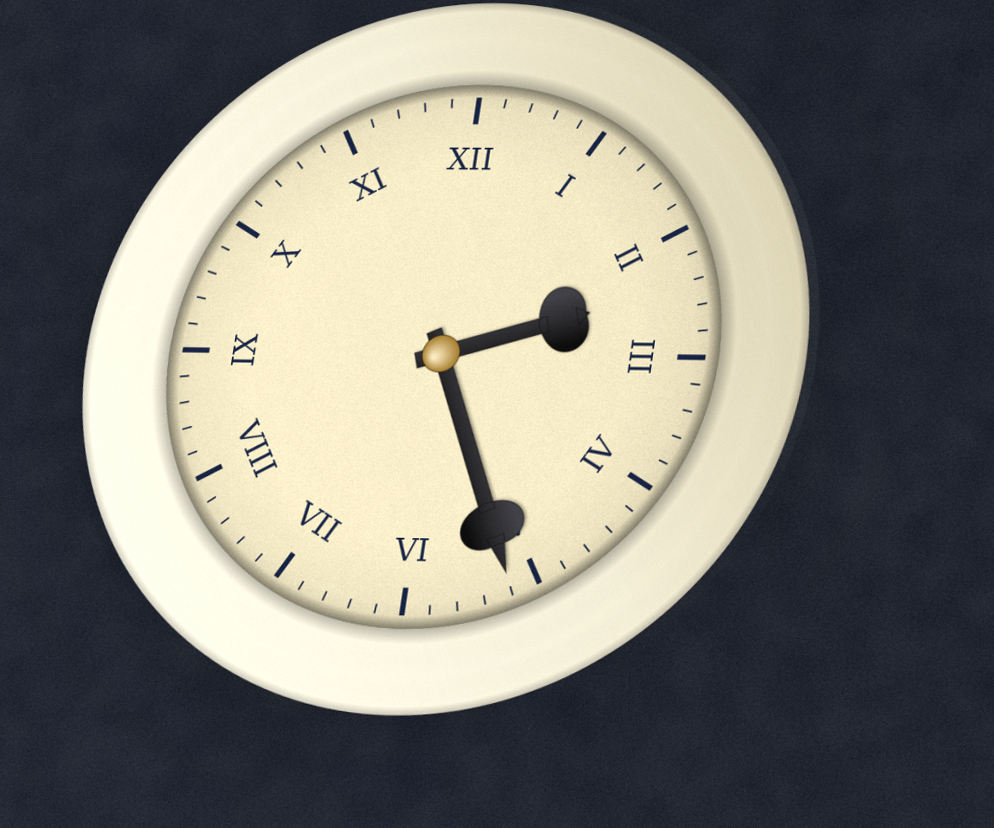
2 h 26 min
